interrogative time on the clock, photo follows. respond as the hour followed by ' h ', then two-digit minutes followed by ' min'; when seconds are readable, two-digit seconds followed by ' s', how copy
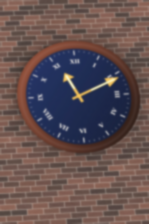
11 h 11 min
